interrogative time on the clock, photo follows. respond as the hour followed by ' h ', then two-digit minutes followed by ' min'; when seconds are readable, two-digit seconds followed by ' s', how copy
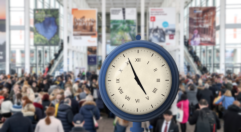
4 h 56 min
